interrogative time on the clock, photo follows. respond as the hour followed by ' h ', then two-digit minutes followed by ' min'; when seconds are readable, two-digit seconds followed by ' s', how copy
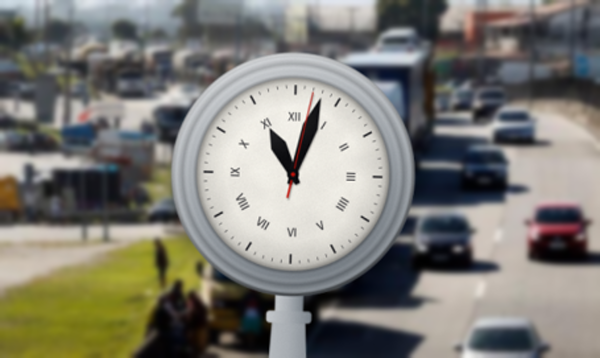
11 h 03 min 02 s
